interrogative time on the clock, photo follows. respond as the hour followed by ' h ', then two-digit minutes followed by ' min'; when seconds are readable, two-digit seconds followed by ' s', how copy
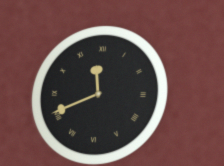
11 h 41 min
